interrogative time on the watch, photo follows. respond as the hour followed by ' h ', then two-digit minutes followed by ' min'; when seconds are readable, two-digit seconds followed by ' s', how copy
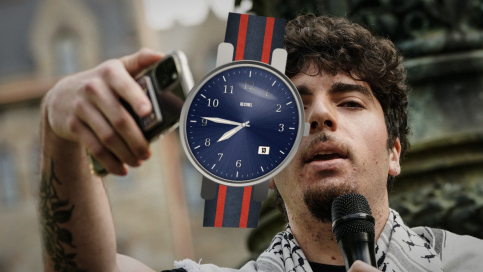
7 h 46 min
